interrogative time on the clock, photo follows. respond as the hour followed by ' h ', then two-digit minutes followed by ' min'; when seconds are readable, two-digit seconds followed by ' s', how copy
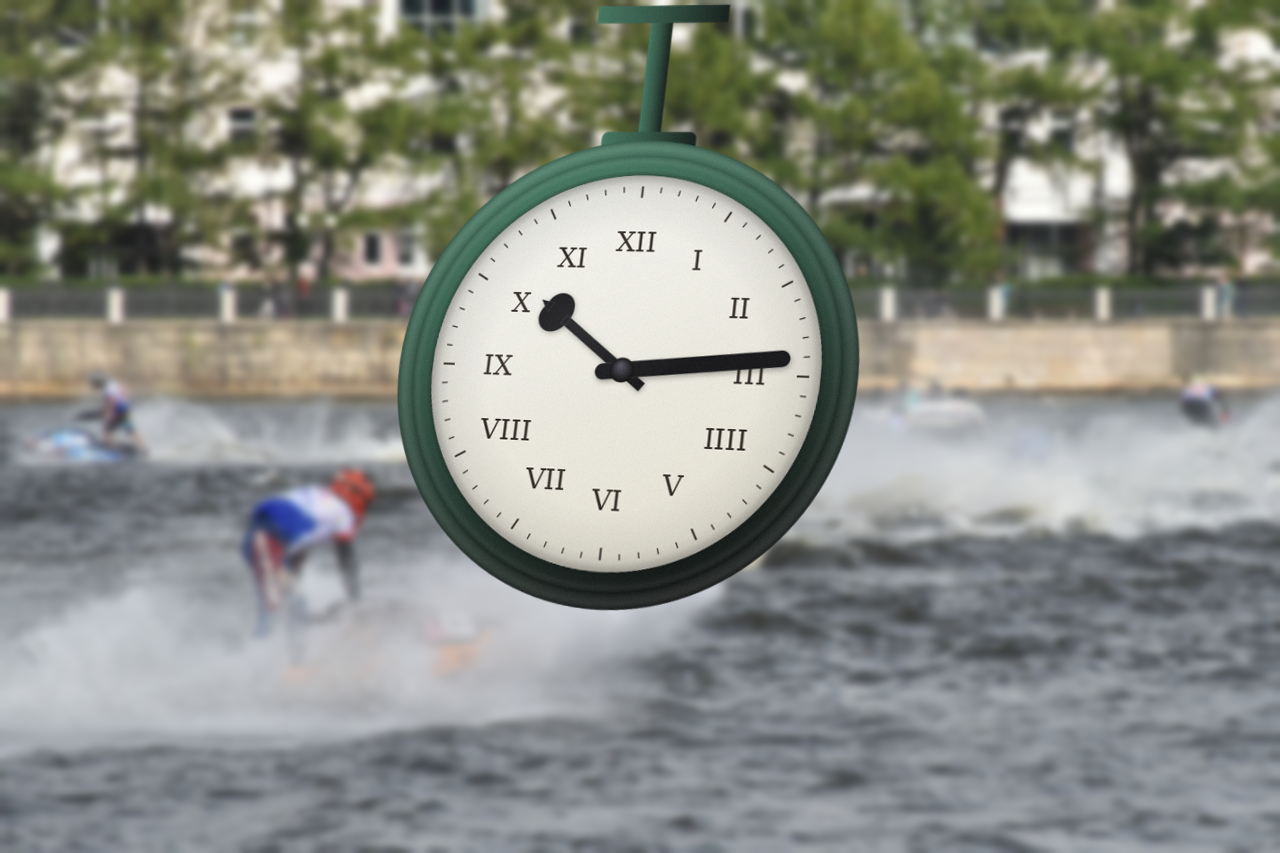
10 h 14 min
